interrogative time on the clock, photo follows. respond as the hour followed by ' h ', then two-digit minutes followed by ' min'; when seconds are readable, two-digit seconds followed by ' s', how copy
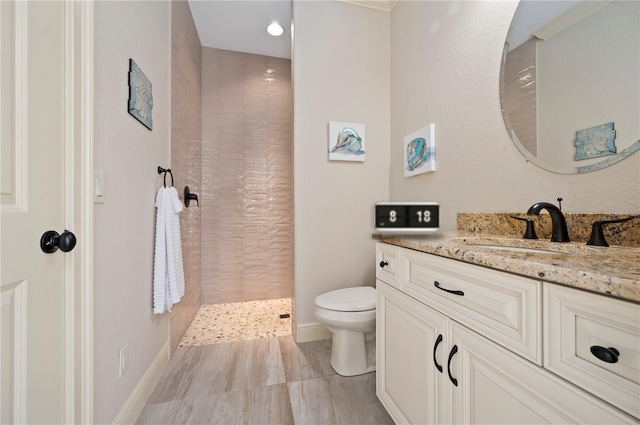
8 h 18 min
